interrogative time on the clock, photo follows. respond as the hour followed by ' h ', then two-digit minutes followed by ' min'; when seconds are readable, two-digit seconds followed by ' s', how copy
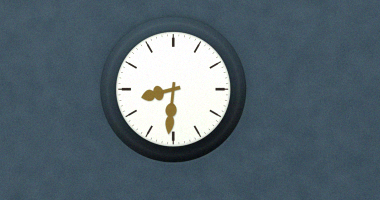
8 h 31 min
